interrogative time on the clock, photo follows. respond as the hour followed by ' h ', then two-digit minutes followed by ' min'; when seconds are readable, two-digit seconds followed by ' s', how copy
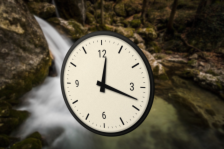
12 h 18 min
